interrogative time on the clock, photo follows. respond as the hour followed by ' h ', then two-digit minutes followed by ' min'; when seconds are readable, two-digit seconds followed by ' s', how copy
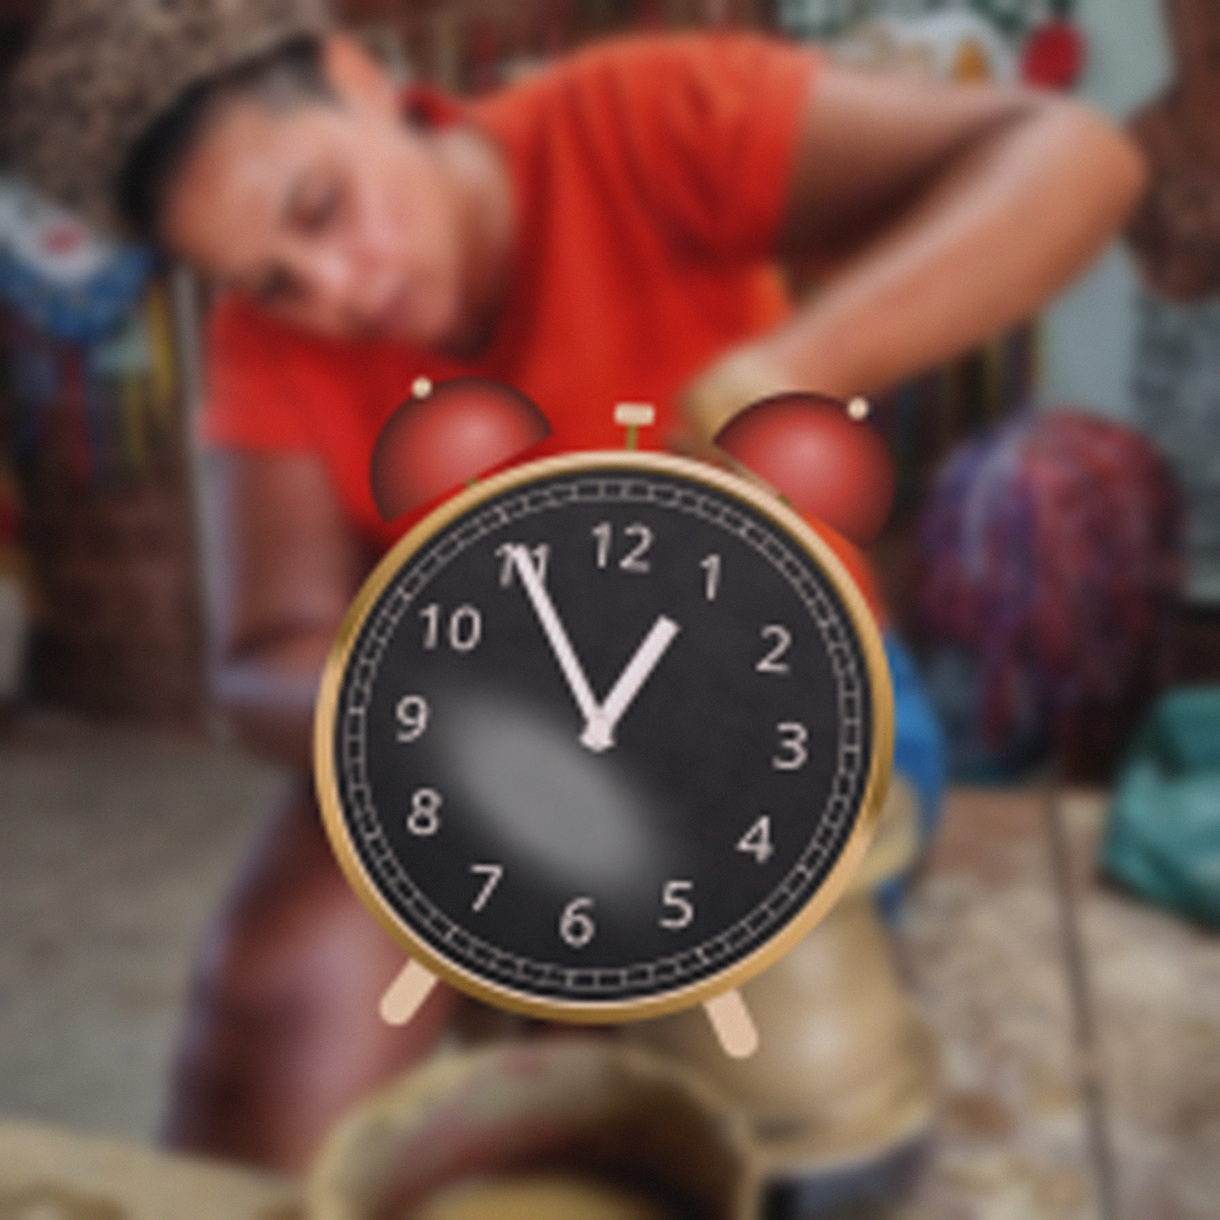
12 h 55 min
